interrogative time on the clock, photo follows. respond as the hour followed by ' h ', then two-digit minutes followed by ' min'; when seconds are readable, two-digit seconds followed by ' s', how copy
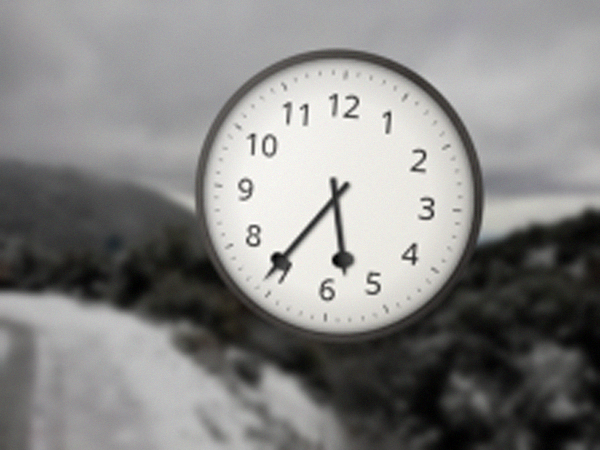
5 h 36 min
